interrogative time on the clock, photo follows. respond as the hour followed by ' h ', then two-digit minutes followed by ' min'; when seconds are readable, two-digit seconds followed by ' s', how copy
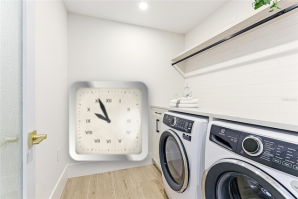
9 h 56 min
